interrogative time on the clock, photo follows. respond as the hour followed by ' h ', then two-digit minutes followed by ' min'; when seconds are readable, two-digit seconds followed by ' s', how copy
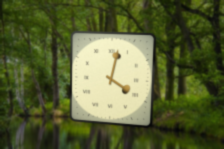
4 h 02 min
